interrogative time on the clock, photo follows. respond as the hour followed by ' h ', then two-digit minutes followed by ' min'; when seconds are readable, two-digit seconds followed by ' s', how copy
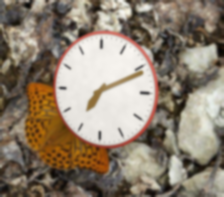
7 h 11 min
